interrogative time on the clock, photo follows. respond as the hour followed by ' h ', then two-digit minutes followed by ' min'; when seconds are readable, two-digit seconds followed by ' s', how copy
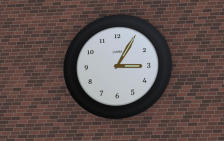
3 h 05 min
